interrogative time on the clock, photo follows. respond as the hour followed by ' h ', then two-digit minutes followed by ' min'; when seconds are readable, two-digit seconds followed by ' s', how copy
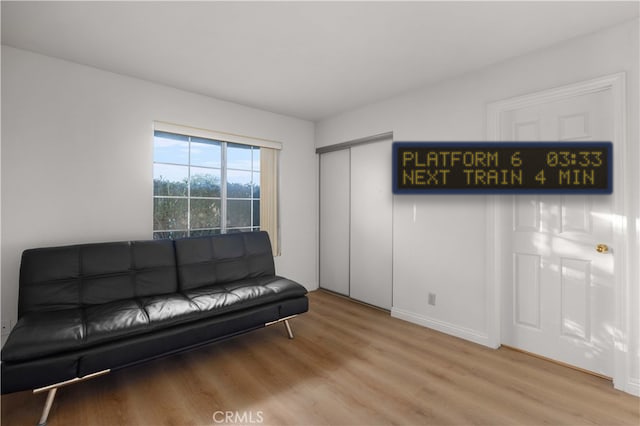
3 h 33 min
